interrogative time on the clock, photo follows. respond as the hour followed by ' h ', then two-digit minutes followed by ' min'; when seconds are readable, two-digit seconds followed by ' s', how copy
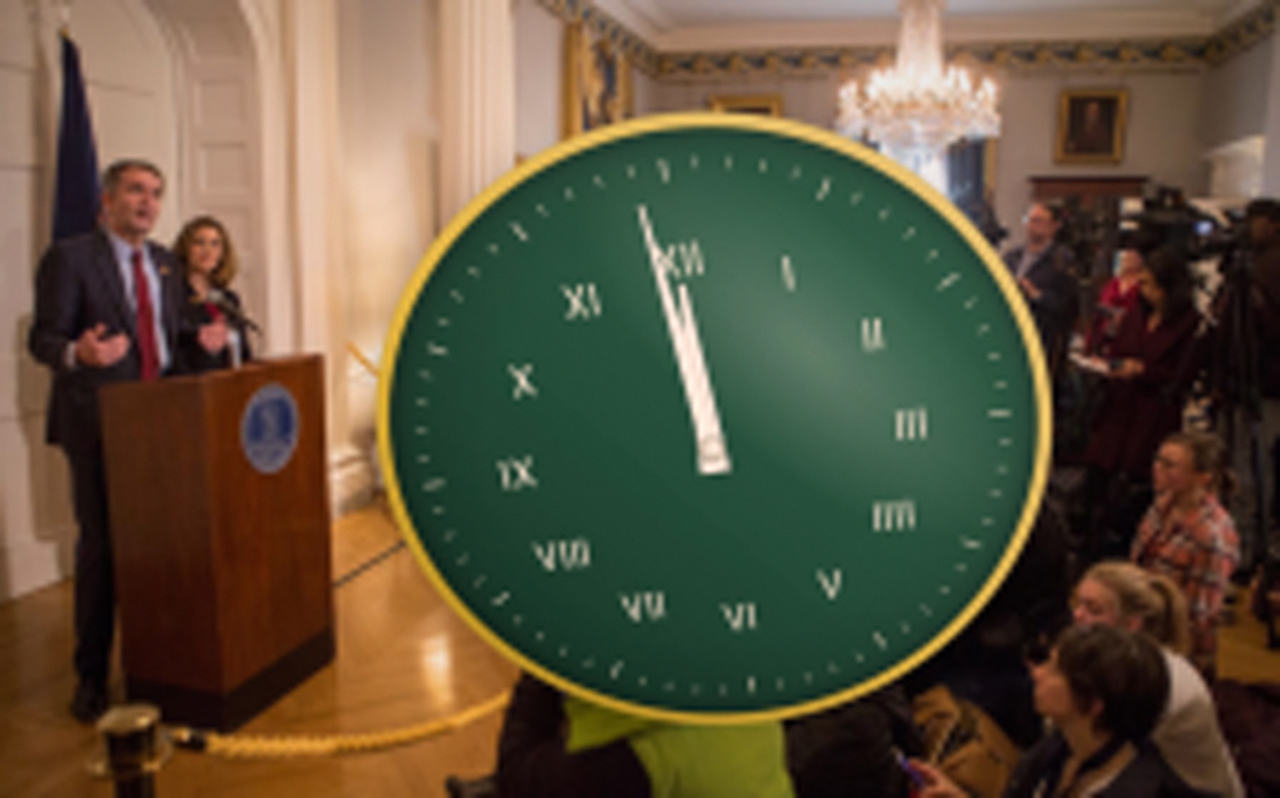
11 h 59 min
